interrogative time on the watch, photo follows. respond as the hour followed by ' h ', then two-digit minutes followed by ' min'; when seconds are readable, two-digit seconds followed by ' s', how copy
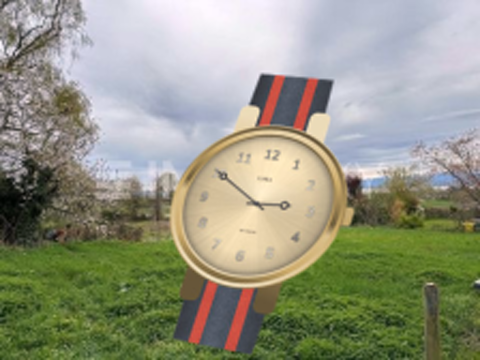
2 h 50 min
